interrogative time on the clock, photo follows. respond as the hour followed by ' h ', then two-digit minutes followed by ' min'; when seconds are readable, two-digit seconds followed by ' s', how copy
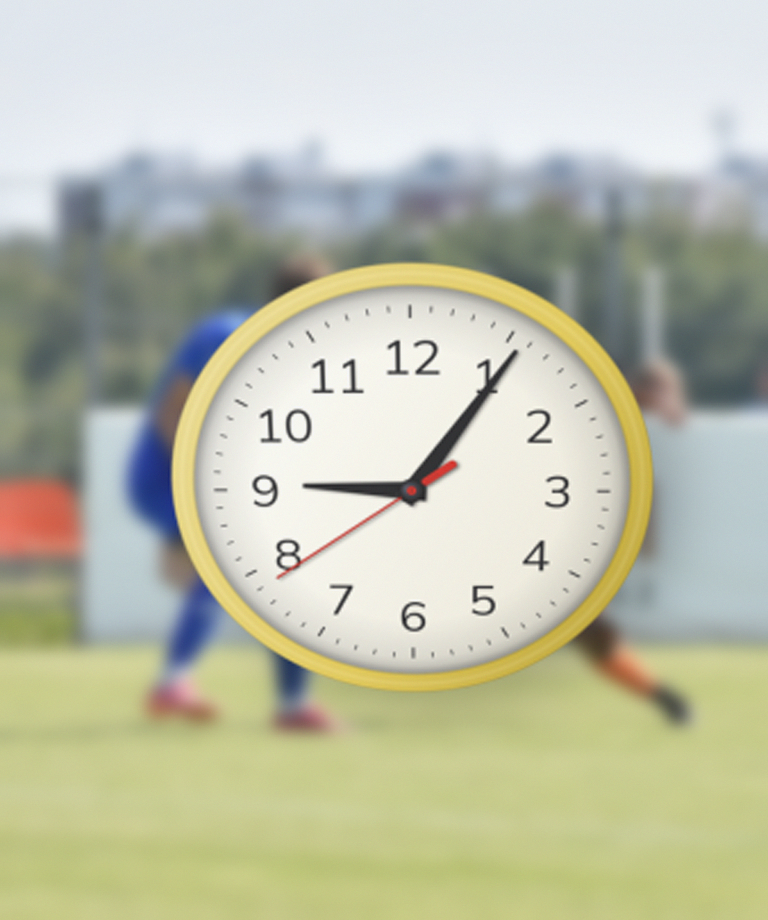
9 h 05 min 39 s
